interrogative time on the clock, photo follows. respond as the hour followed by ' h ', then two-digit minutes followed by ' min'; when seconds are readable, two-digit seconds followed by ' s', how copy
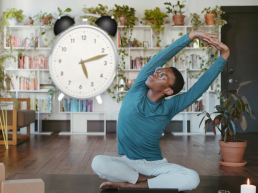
5 h 12 min
